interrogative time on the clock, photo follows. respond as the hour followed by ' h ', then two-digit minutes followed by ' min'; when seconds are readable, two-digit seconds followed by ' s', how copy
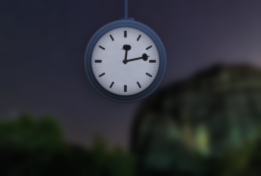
12 h 13 min
